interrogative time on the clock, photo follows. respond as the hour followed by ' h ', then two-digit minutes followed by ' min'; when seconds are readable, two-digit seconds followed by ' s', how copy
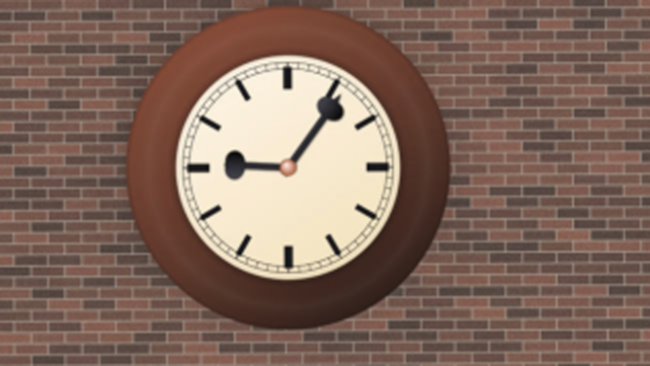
9 h 06 min
